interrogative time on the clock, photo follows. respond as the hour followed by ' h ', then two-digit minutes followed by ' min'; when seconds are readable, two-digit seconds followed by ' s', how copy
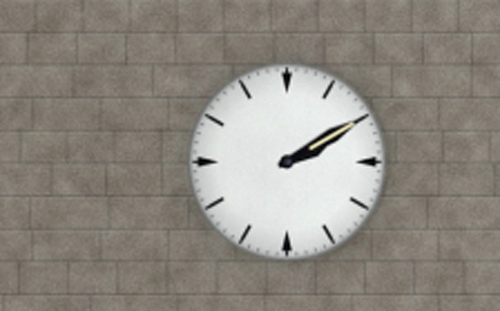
2 h 10 min
